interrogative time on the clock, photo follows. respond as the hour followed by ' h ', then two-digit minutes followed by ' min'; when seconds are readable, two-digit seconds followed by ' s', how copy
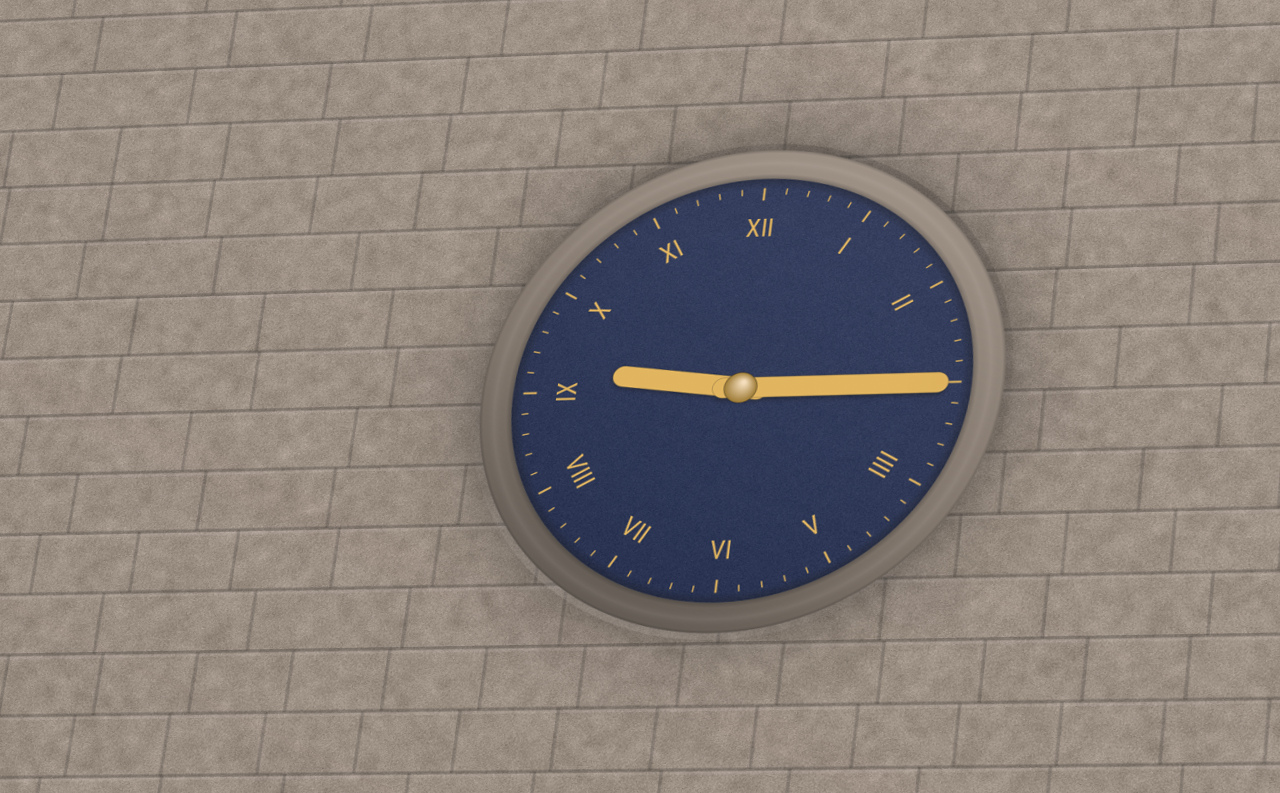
9 h 15 min
